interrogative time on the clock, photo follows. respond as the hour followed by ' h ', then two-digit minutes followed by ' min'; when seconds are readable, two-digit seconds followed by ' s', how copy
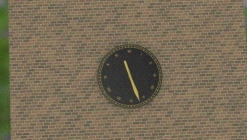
11 h 27 min
